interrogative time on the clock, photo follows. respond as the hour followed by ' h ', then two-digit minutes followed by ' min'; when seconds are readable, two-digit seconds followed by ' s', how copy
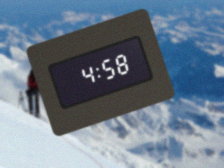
4 h 58 min
